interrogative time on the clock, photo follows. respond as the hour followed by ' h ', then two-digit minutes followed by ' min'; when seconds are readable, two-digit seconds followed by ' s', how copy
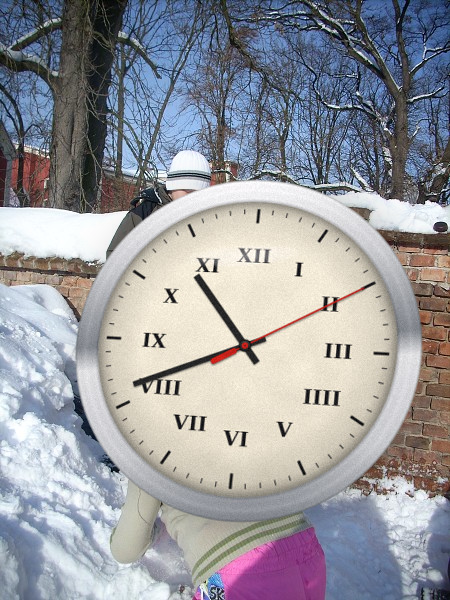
10 h 41 min 10 s
